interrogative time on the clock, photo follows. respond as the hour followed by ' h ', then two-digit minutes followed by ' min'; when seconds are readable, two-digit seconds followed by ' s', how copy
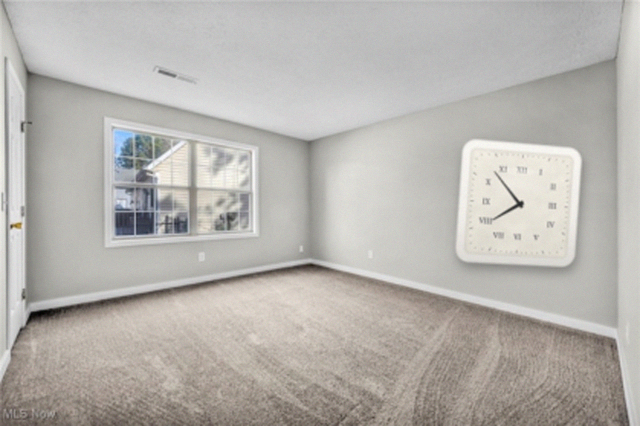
7 h 53 min
